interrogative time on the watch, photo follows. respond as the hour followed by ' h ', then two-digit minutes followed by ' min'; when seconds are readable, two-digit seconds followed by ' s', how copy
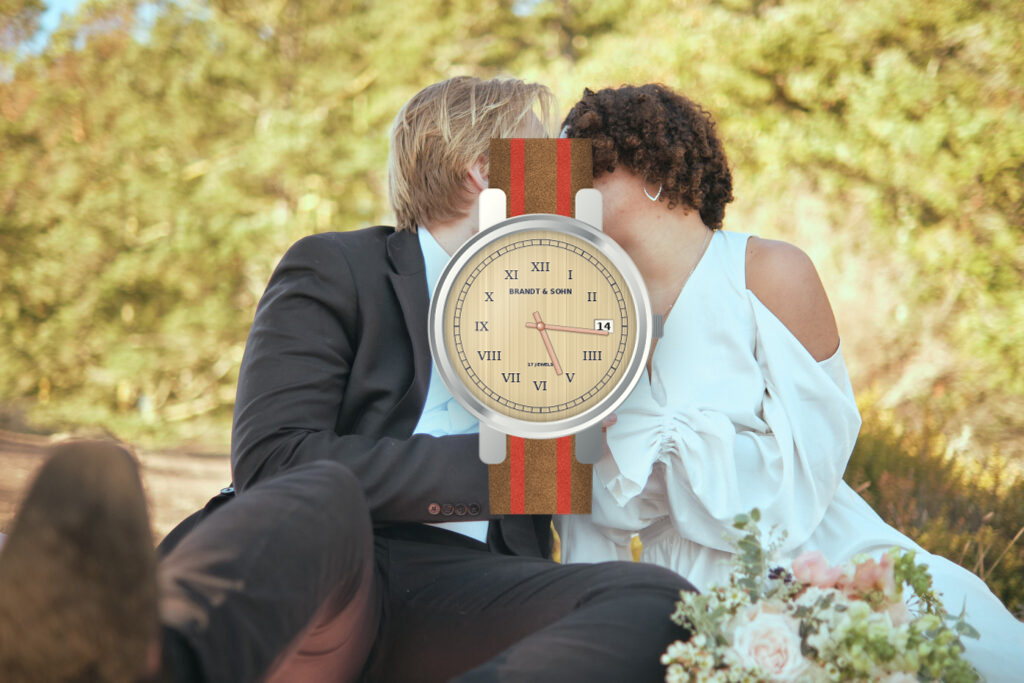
5 h 16 min
